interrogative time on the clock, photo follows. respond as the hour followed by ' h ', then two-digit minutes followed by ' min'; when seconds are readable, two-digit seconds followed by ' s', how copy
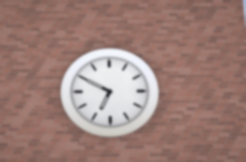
6 h 50 min
